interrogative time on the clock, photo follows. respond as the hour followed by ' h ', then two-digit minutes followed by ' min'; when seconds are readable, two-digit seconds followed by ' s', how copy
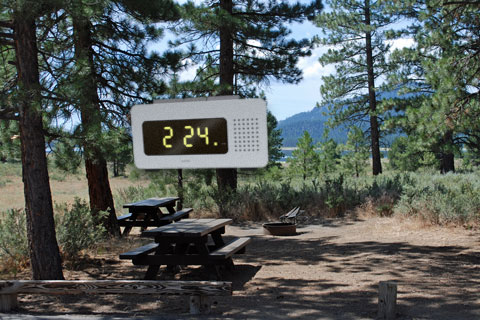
2 h 24 min
